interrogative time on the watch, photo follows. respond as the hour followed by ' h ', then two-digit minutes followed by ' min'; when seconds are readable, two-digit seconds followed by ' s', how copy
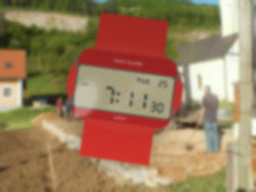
7 h 11 min
